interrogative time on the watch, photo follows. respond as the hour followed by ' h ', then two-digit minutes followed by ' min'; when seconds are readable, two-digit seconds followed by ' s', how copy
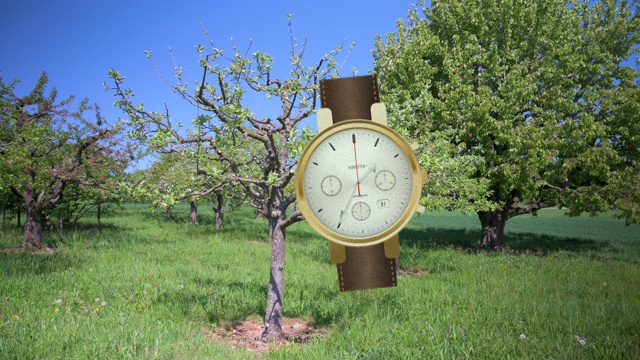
1 h 35 min
